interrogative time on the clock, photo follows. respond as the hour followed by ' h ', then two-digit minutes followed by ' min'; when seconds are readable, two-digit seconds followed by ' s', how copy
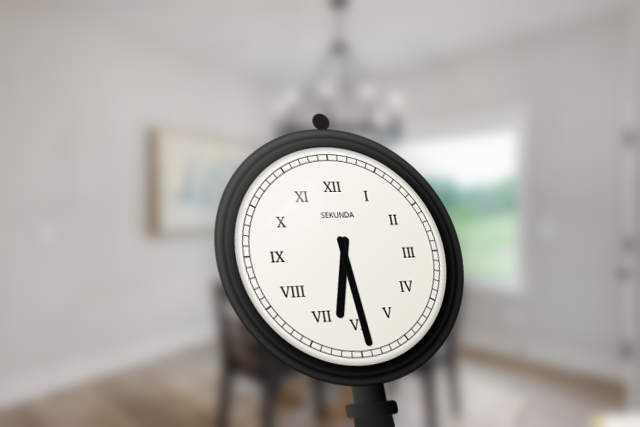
6 h 29 min
